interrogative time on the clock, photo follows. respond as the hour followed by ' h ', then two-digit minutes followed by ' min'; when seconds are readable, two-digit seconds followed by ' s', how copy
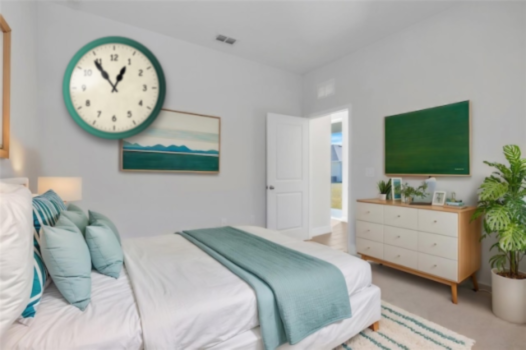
12 h 54 min
